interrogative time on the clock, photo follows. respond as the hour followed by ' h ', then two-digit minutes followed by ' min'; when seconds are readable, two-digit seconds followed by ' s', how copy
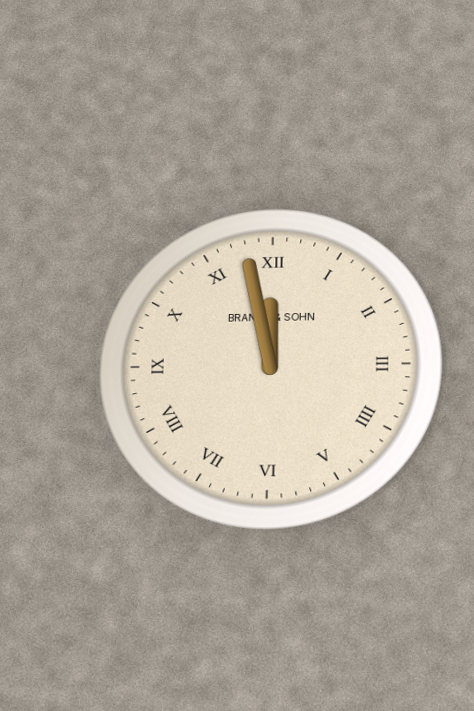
11 h 58 min
